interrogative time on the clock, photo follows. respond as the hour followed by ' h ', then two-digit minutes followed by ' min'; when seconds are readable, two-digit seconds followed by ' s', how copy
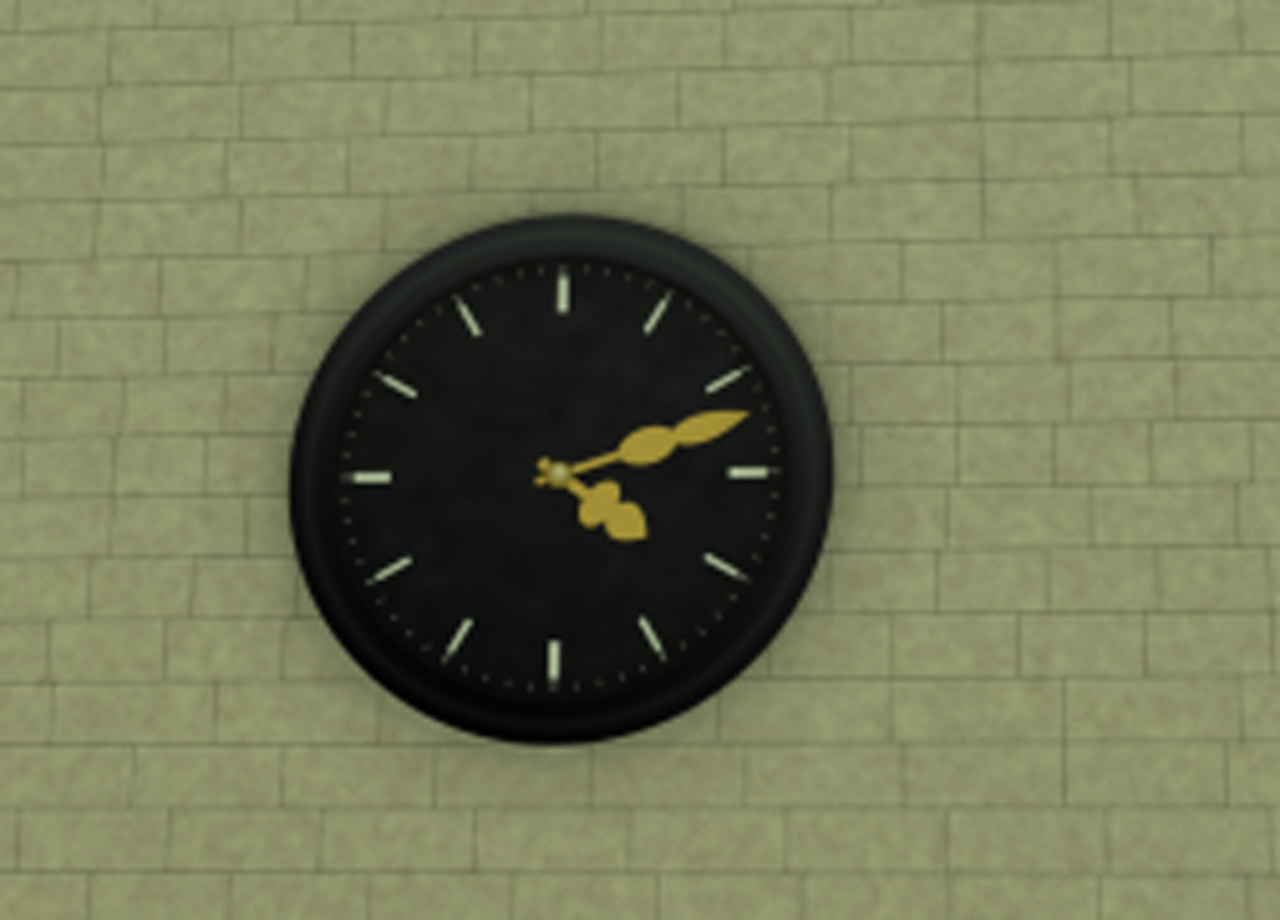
4 h 12 min
